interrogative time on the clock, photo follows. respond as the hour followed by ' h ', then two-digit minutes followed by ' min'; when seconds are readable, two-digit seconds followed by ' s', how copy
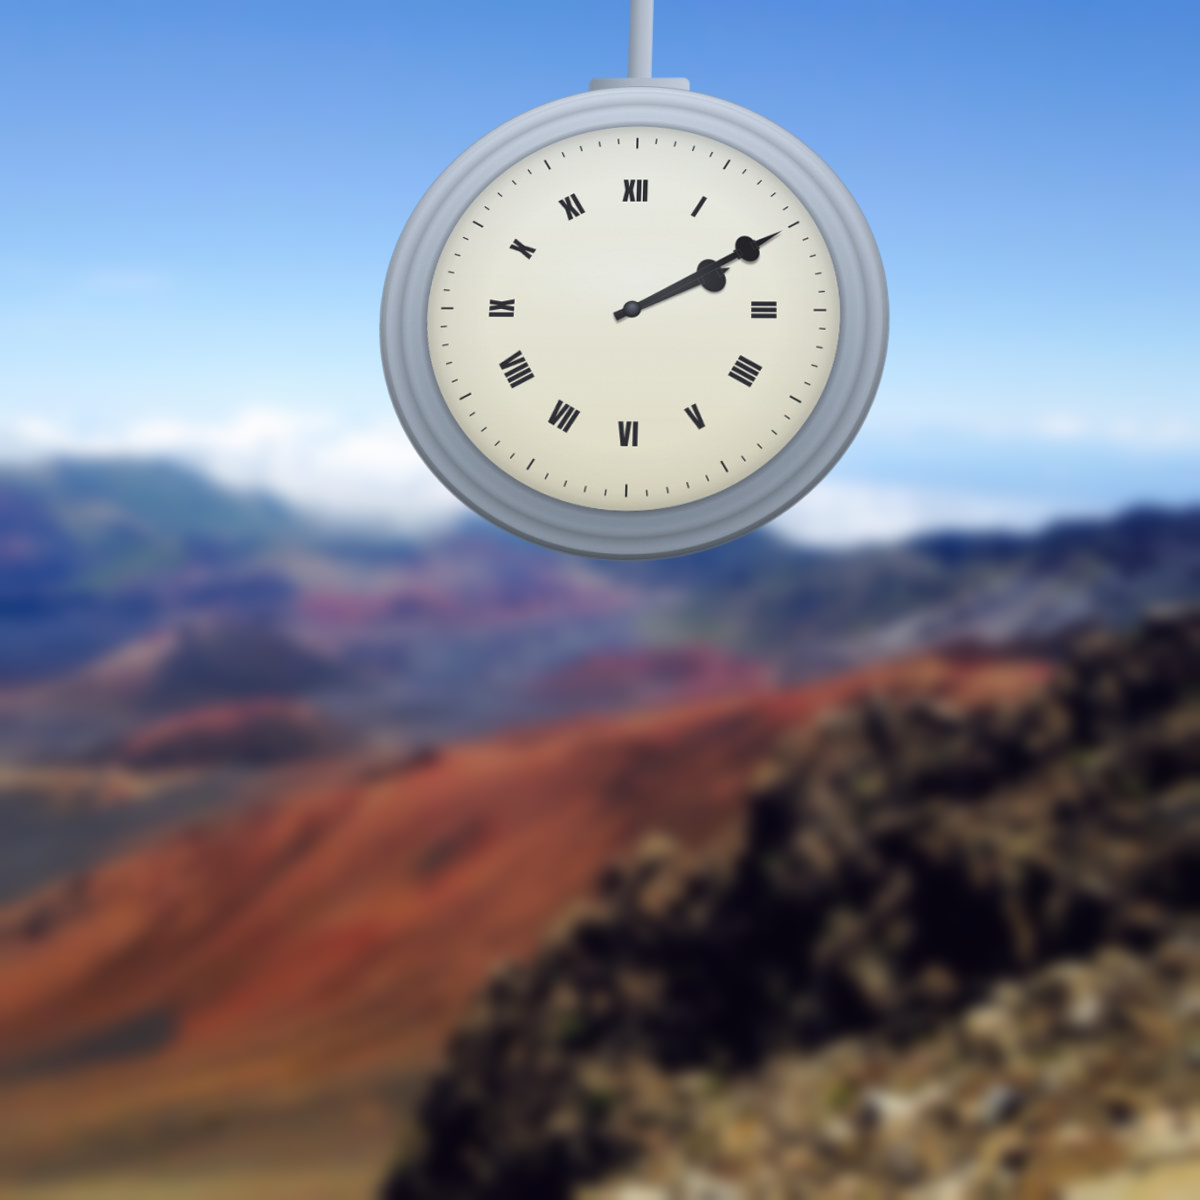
2 h 10 min
